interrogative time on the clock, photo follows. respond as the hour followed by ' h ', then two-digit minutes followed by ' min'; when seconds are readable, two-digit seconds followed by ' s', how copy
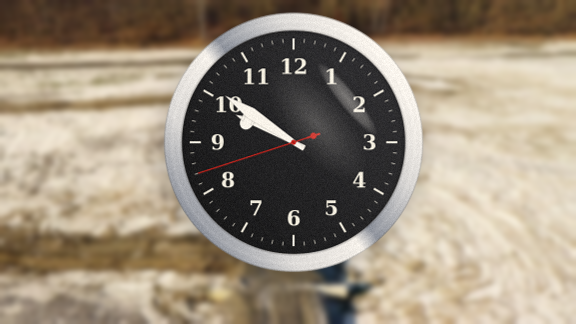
9 h 50 min 42 s
